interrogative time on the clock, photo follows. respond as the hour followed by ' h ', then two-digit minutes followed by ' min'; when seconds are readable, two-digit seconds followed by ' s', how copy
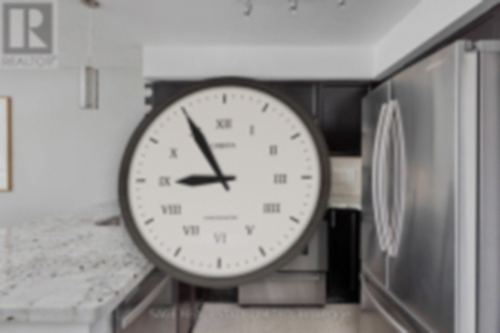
8 h 55 min
